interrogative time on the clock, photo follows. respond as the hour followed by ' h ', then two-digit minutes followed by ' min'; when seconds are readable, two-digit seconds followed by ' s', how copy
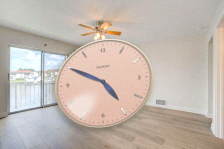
4 h 50 min
